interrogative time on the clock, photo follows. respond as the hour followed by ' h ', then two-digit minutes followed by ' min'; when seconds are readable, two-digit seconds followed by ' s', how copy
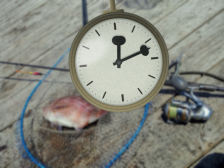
12 h 12 min
